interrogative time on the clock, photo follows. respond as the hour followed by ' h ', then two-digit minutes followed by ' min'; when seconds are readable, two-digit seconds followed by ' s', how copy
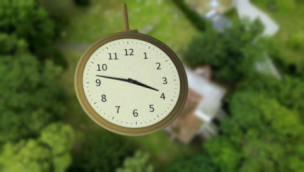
3 h 47 min
